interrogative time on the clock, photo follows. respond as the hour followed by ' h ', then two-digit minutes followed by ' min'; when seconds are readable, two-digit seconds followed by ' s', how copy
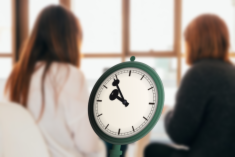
9 h 54 min
